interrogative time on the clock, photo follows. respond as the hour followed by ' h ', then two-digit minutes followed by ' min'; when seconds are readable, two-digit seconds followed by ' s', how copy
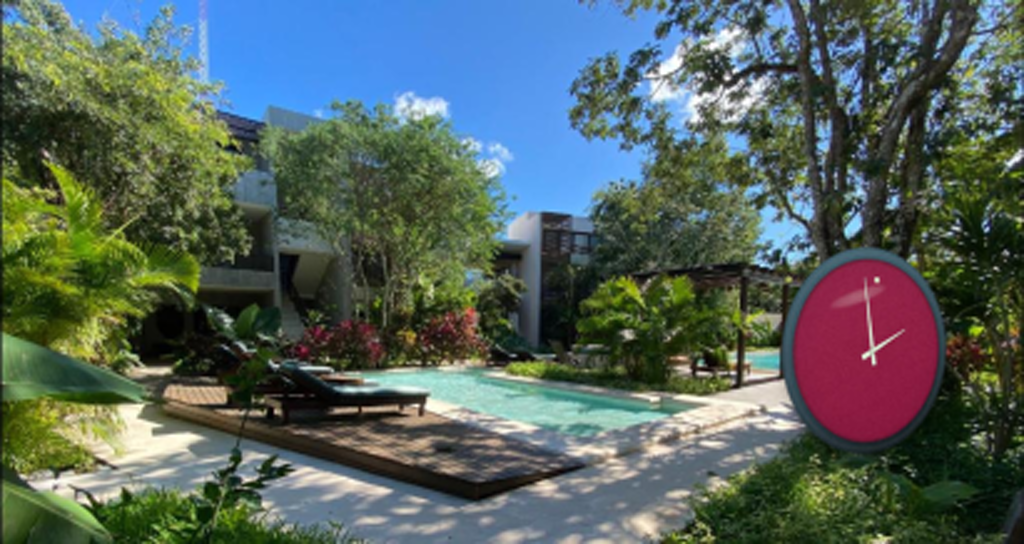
1 h 58 min
